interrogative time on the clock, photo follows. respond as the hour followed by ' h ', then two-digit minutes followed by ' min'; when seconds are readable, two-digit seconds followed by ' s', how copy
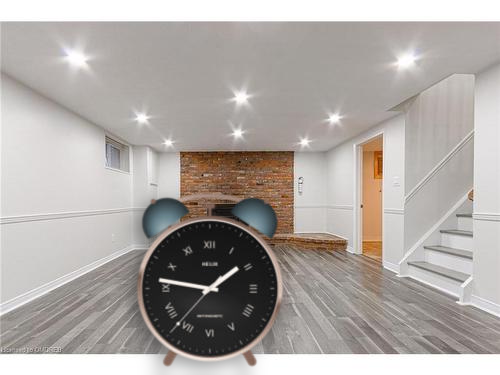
1 h 46 min 37 s
